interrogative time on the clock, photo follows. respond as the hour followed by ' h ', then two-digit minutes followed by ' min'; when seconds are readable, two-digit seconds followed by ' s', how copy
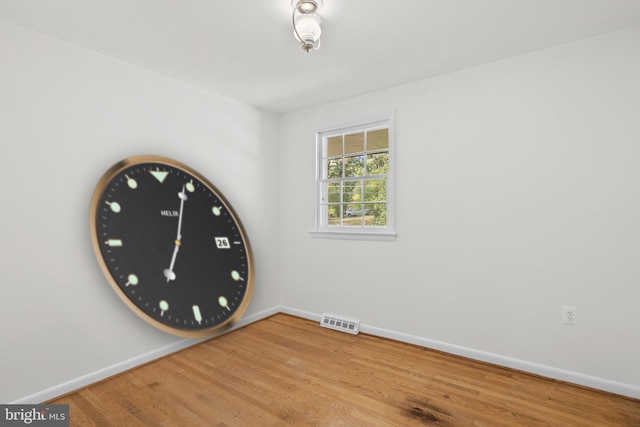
7 h 04 min
